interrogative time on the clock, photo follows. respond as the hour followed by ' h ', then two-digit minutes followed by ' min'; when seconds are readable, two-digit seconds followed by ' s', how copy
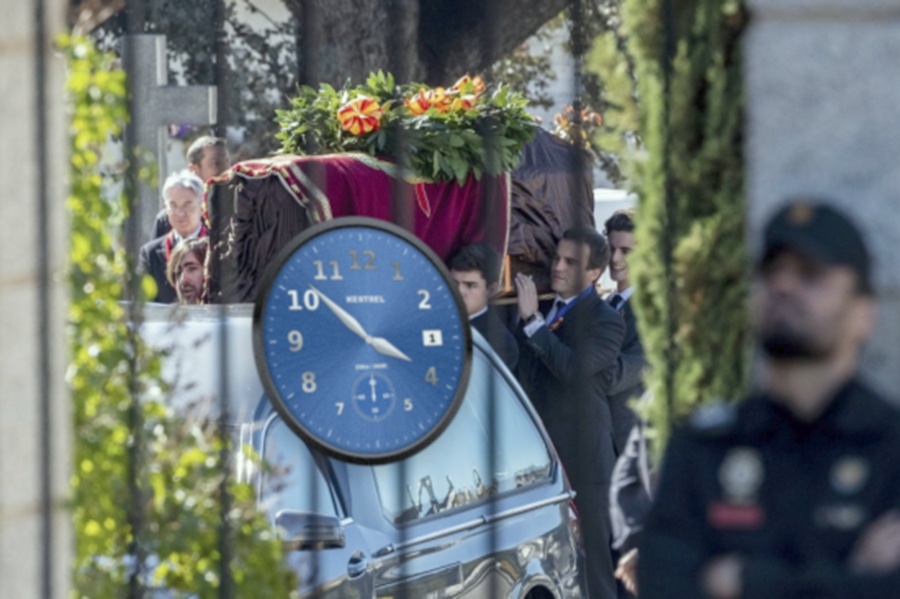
3 h 52 min
